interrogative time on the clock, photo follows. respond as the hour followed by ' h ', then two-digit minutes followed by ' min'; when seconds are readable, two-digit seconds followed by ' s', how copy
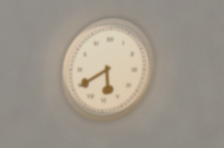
5 h 40 min
